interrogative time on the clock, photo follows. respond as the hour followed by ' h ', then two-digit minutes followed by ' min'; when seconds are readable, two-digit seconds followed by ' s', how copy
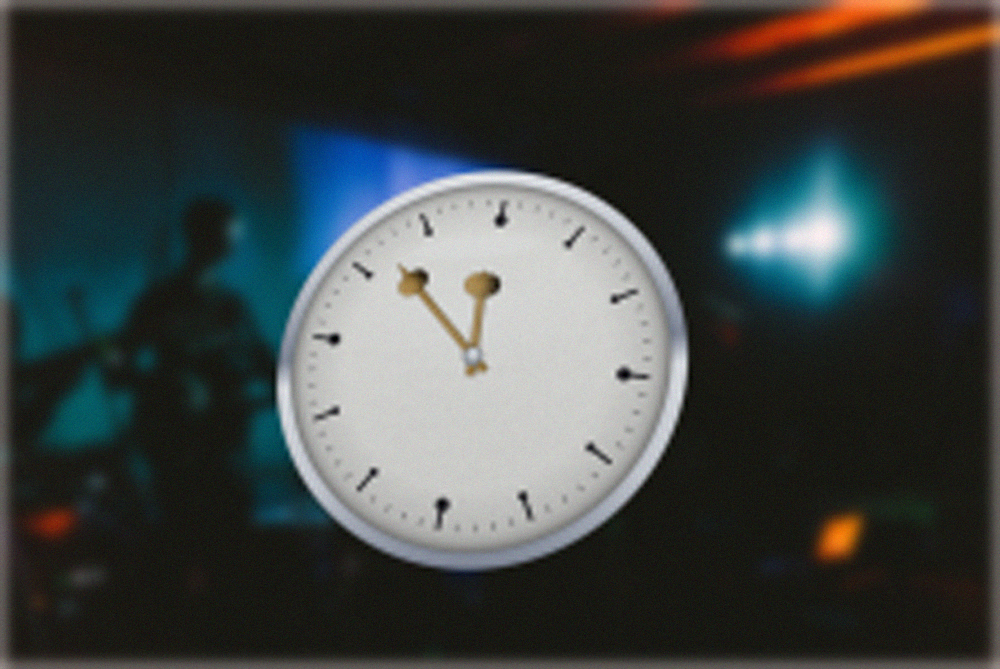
11 h 52 min
